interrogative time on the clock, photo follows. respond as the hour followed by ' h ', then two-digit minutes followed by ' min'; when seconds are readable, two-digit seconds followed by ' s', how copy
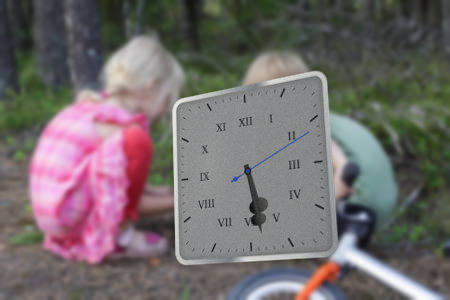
5 h 28 min 11 s
